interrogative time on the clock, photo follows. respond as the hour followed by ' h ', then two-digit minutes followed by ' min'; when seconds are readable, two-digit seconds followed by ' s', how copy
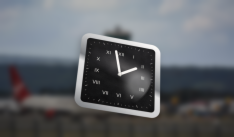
1 h 58 min
